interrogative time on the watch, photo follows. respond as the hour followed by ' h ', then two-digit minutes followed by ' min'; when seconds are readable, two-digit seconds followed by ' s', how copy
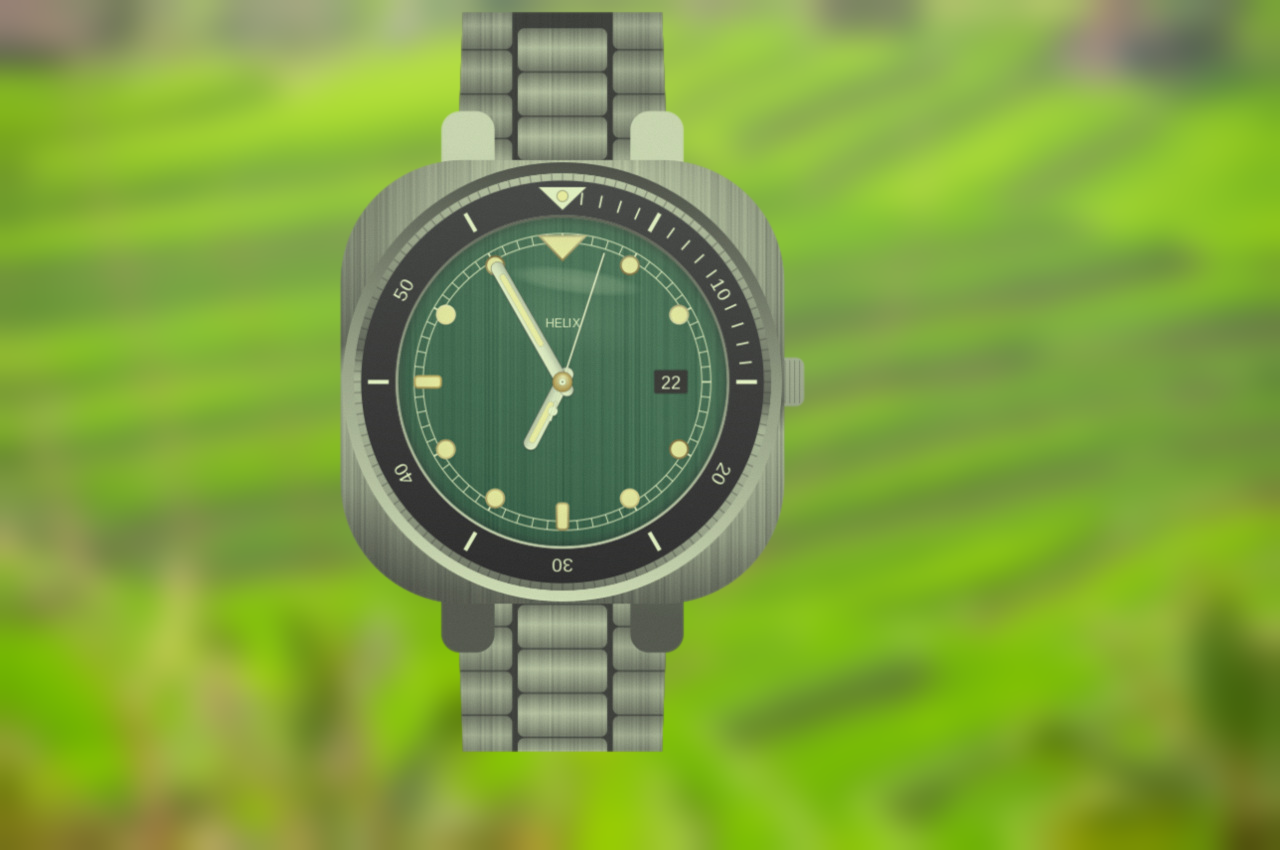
6 h 55 min 03 s
